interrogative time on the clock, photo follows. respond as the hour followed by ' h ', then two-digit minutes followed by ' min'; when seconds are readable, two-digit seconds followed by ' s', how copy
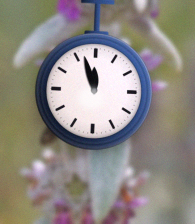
11 h 57 min
